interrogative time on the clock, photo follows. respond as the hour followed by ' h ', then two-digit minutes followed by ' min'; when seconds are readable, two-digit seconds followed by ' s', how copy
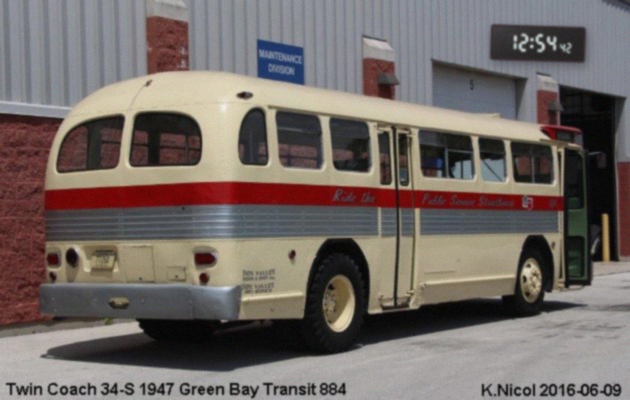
12 h 54 min
